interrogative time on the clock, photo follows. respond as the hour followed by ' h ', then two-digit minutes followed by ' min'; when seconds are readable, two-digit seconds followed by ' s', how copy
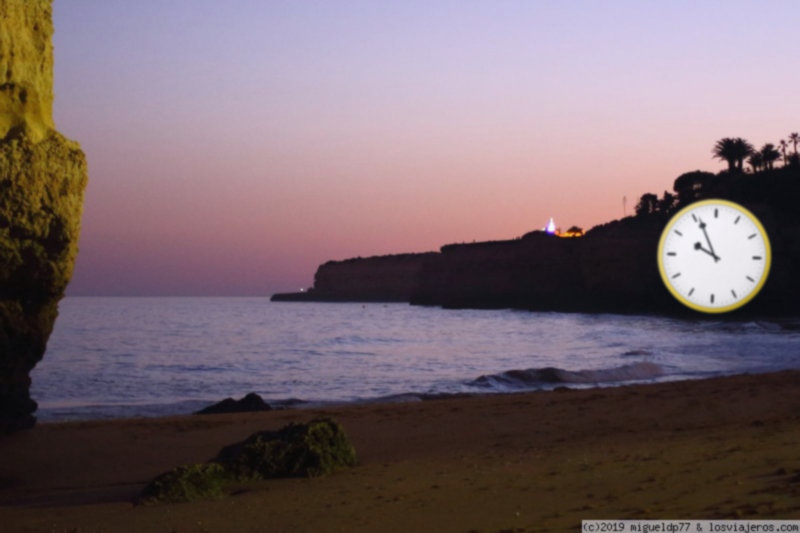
9 h 56 min
